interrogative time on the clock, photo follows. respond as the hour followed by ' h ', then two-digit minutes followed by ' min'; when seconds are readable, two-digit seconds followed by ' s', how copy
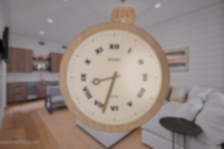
8 h 33 min
